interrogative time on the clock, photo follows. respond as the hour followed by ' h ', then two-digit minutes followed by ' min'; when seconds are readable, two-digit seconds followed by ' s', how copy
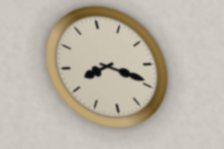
8 h 19 min
